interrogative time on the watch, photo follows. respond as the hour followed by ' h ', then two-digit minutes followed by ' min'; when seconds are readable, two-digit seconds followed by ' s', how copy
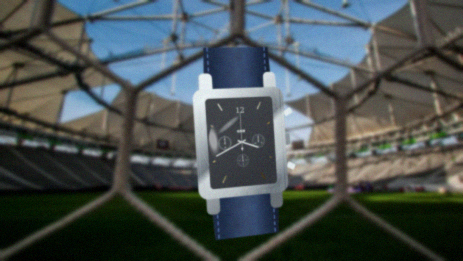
3 h 41 min
